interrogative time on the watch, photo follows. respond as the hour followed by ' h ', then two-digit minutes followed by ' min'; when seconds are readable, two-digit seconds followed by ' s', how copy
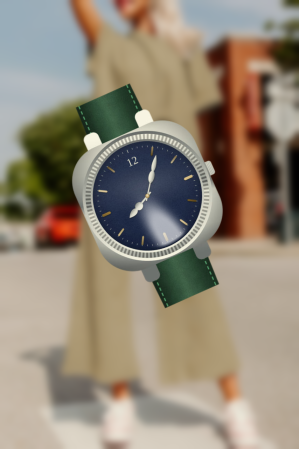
8 h 06 min
